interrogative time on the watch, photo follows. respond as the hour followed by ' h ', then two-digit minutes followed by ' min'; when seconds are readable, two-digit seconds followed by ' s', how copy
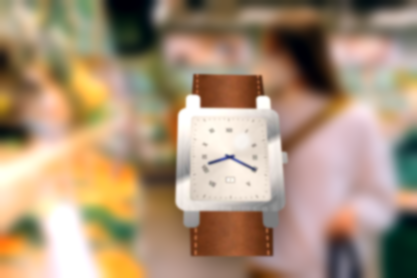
8 h 20 min
